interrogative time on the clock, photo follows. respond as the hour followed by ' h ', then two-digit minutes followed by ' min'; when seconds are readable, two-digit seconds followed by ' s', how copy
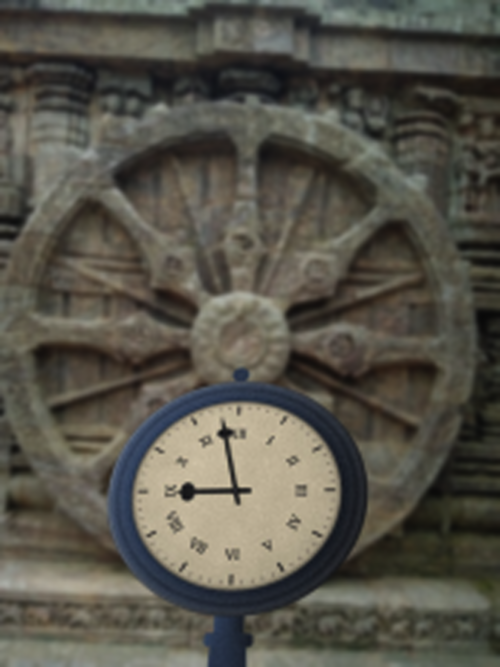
8 h 58 min
